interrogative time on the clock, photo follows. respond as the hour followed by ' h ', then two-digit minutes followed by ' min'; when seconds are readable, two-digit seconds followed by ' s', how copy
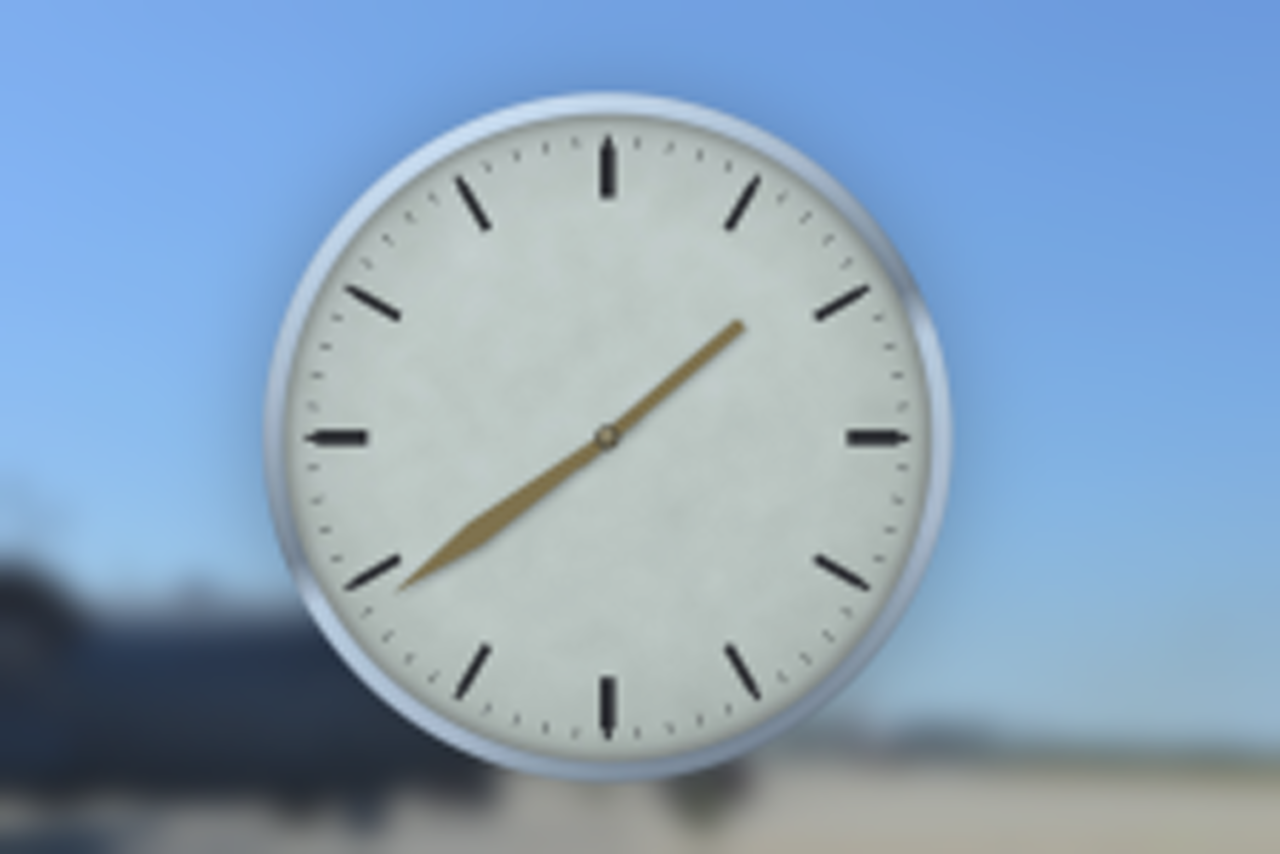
1 h 39 min
